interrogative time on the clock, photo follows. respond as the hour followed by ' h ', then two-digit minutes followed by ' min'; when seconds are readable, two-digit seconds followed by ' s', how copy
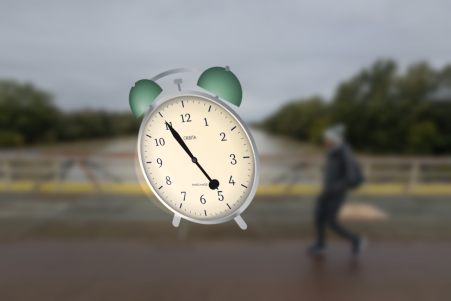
4 h 55 min
